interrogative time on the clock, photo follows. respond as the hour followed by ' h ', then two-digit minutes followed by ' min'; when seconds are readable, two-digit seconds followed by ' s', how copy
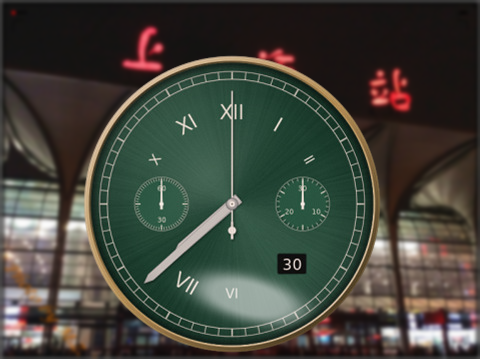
7 h 38 min
